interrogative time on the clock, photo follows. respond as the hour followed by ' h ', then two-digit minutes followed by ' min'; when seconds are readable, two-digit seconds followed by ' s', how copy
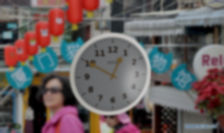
12 h 50 min
